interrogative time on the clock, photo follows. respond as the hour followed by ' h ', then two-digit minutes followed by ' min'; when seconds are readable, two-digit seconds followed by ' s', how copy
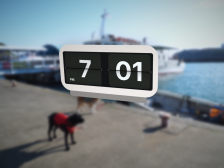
7 h 01 min
